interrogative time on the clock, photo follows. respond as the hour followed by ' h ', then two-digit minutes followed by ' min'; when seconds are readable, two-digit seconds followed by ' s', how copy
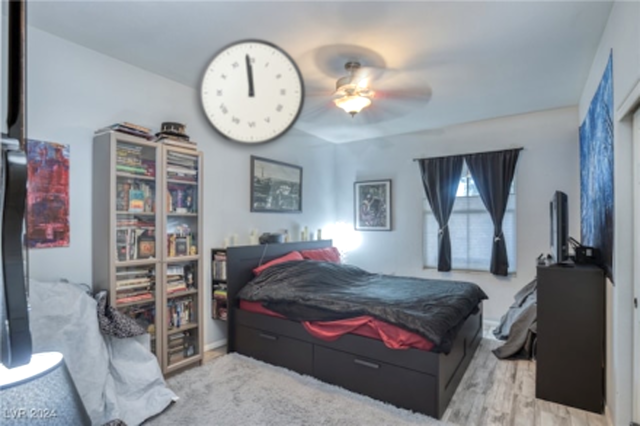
11 h 59 min
